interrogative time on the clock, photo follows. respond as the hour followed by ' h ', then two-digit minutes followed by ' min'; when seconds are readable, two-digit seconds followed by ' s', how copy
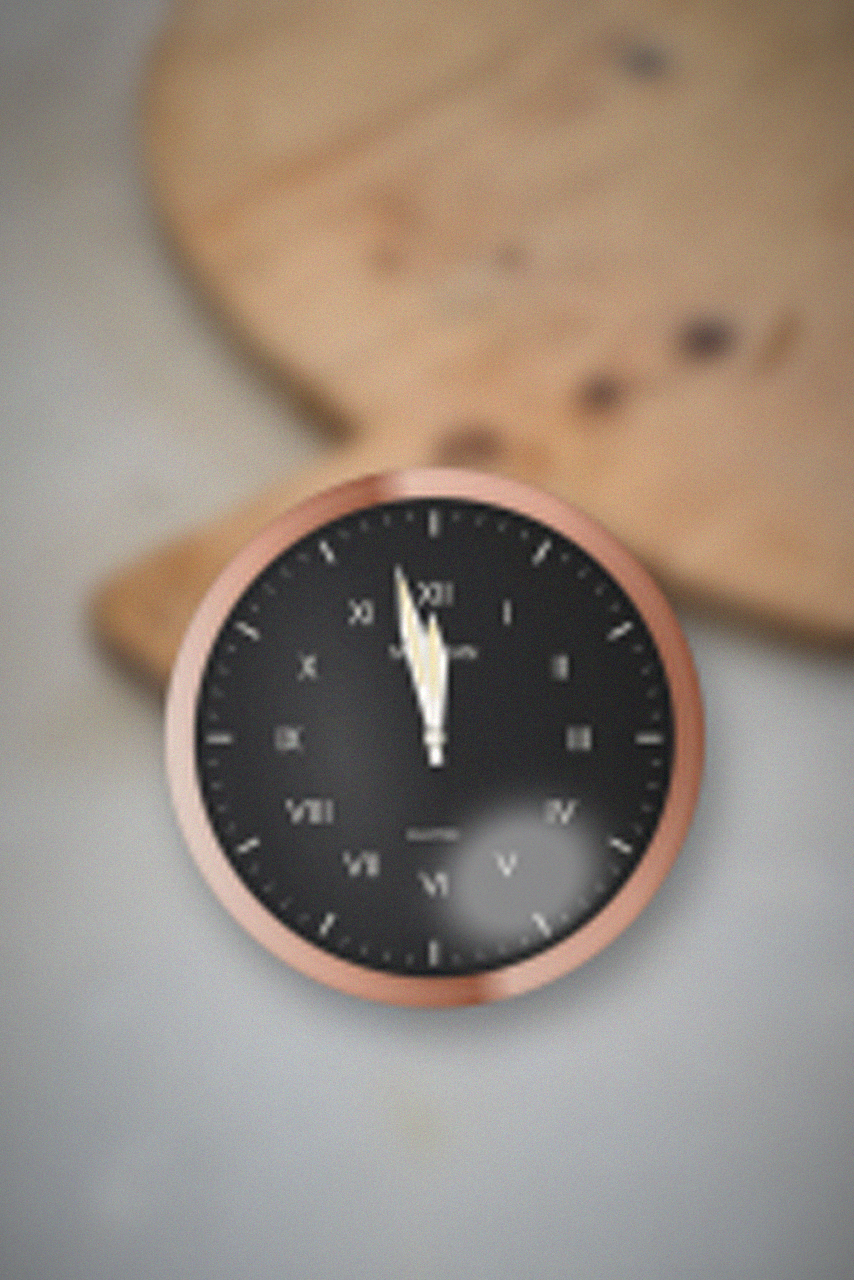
11 h 58 min
